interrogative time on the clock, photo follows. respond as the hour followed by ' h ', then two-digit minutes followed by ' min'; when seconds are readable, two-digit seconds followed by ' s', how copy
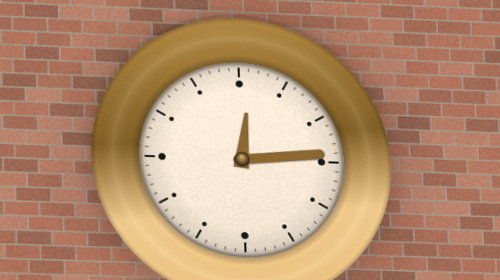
12 h 14 min
